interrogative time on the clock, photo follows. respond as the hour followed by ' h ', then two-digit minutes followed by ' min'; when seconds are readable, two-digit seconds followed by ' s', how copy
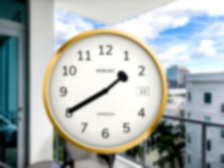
1 h 40 min
